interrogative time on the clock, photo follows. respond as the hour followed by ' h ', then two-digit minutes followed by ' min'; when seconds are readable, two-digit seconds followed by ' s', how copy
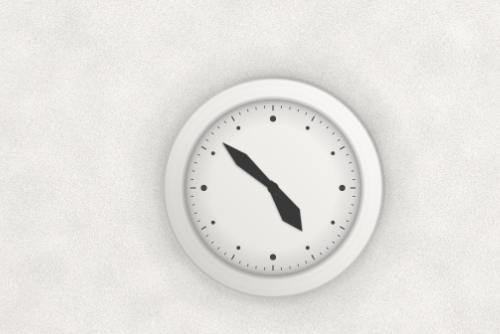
4 h 52 min
